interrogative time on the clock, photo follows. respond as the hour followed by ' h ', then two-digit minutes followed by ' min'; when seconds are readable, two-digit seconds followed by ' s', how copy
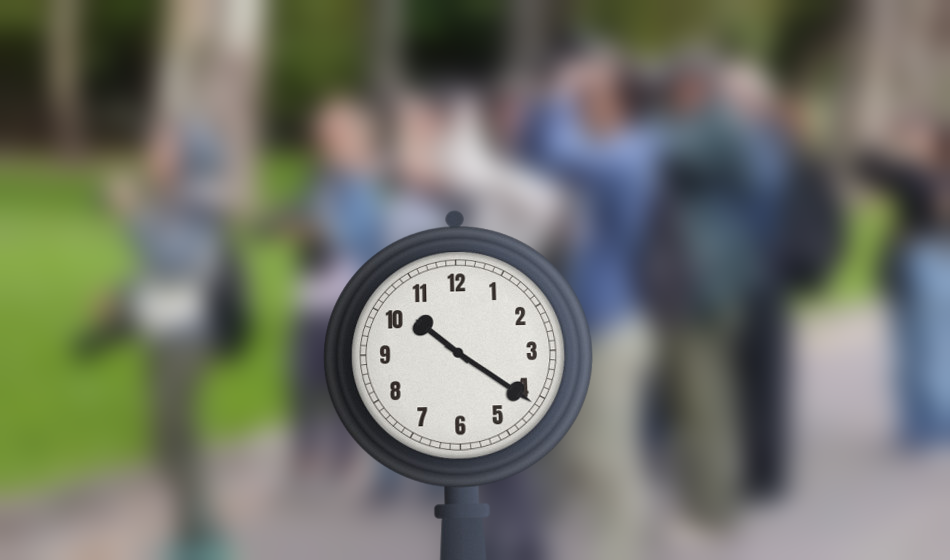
10 h 21 min
